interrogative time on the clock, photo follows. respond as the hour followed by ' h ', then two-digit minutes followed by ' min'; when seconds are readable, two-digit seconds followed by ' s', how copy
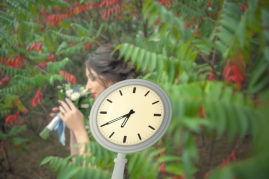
6 h 40 min
